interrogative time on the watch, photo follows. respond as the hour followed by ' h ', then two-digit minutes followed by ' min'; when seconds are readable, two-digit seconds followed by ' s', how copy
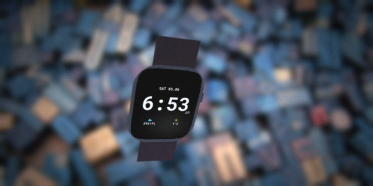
6 h 53 min
